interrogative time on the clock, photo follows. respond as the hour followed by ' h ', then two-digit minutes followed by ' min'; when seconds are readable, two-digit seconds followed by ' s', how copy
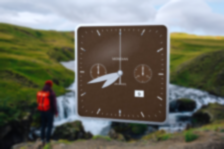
7 h 42 min
